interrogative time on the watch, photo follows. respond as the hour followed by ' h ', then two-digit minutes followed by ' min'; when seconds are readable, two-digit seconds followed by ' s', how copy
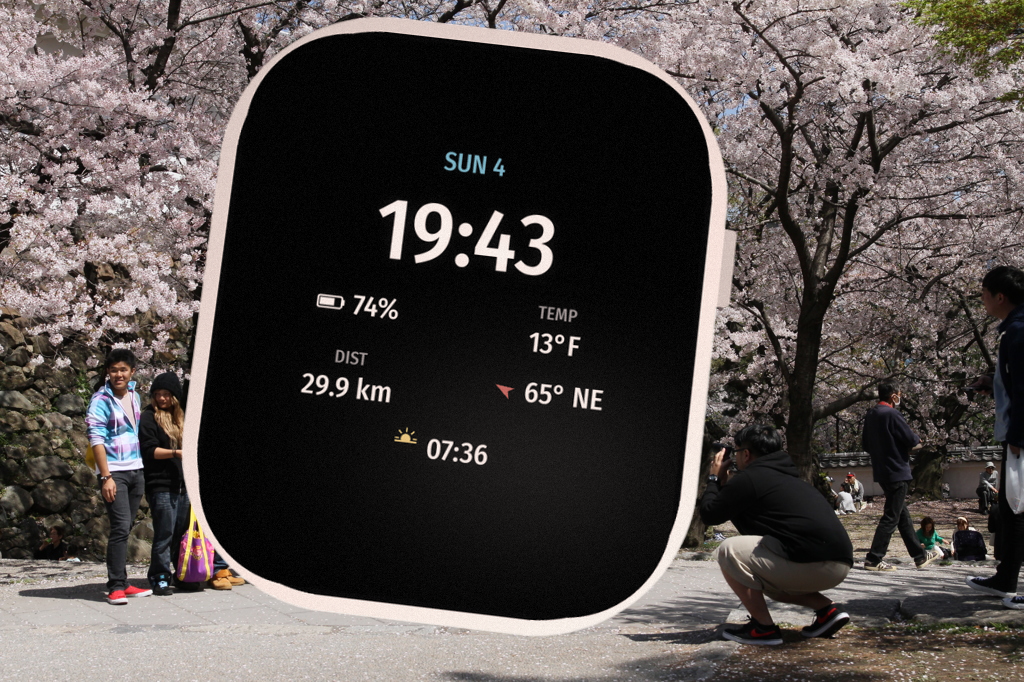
19 h 43 min
